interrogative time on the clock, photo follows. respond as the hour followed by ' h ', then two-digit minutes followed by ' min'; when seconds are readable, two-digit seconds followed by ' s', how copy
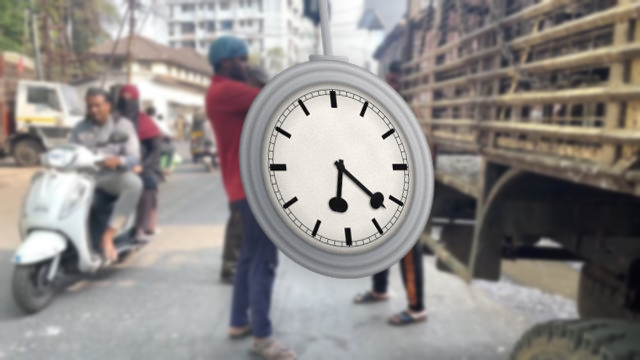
6 h 22 min
